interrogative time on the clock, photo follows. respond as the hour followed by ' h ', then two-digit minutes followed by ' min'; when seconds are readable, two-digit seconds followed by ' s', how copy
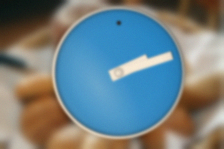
2 h 12 min
